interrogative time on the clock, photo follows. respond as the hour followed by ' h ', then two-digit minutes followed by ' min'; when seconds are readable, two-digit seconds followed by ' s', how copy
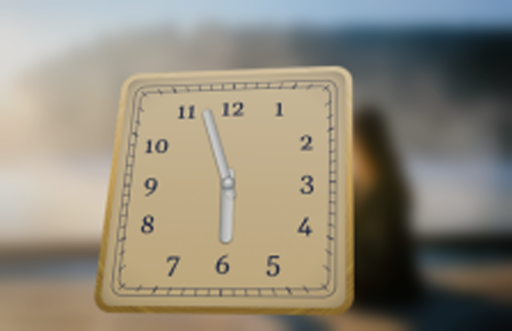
5 h 57 min
